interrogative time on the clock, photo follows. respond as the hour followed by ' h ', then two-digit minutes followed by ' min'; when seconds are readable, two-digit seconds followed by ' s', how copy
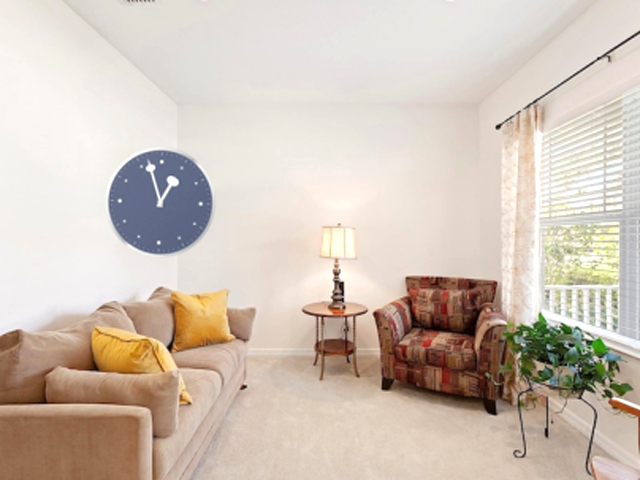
12 h 57 min
